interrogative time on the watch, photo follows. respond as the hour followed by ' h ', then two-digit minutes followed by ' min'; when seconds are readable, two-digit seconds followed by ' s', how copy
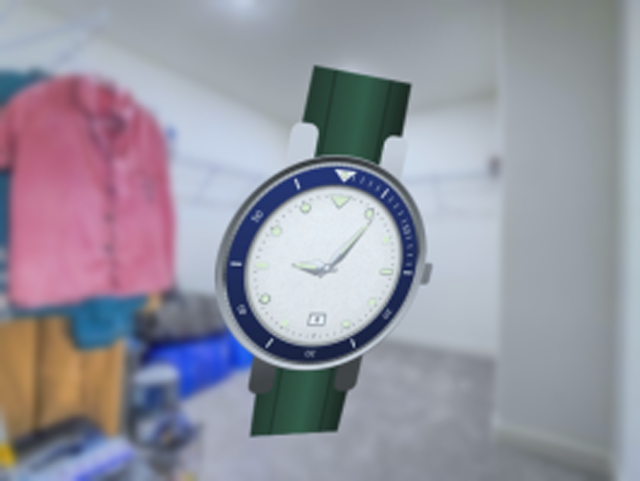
9 h 06 min
